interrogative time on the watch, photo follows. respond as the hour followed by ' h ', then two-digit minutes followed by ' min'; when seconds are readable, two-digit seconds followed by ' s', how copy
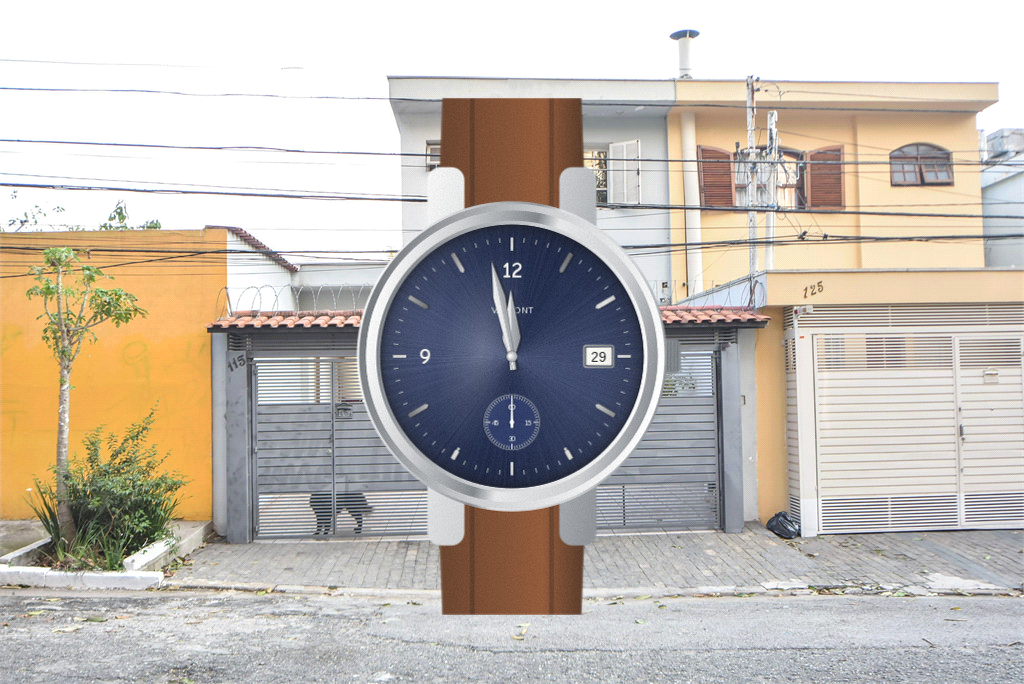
11 h 58 min
